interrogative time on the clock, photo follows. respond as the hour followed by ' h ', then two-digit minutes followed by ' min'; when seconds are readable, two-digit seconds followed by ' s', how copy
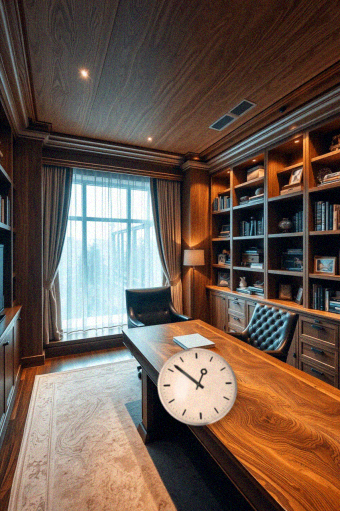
12 h 52 min
